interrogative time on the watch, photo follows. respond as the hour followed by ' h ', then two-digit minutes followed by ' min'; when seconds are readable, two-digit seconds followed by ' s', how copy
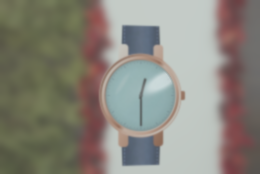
12 h 30 min
